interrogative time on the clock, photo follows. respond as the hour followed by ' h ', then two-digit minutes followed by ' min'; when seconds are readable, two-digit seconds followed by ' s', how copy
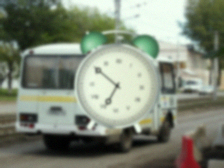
6 h 51 min
